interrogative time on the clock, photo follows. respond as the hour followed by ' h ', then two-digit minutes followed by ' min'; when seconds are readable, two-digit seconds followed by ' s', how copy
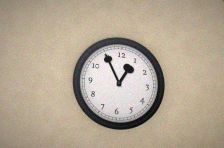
12 h 55 min
